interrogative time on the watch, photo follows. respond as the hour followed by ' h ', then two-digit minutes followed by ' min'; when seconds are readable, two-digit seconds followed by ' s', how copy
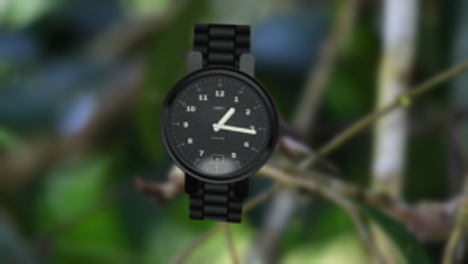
1 h 16 min
